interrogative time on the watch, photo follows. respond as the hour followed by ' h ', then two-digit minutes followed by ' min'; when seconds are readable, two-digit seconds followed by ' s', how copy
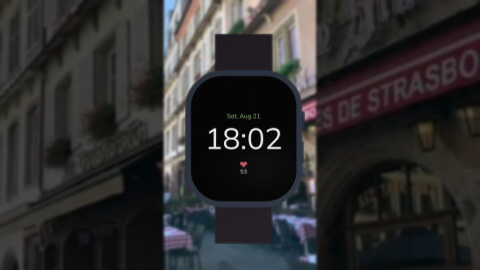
18 h 02 min
